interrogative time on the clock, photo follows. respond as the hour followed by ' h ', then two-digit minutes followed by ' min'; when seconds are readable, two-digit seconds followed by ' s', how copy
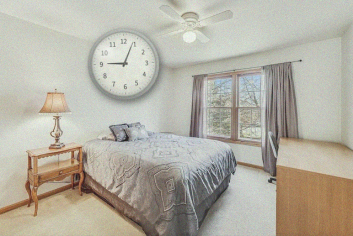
9 h 04 min
